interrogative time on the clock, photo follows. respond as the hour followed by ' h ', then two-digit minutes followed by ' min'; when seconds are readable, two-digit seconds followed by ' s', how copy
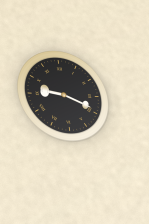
9 h 19 min
